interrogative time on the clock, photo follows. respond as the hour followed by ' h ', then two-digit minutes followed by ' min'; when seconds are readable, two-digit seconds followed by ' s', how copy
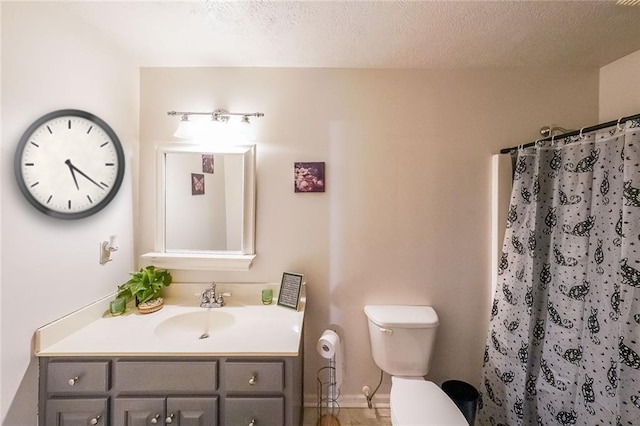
5 h 21 min
